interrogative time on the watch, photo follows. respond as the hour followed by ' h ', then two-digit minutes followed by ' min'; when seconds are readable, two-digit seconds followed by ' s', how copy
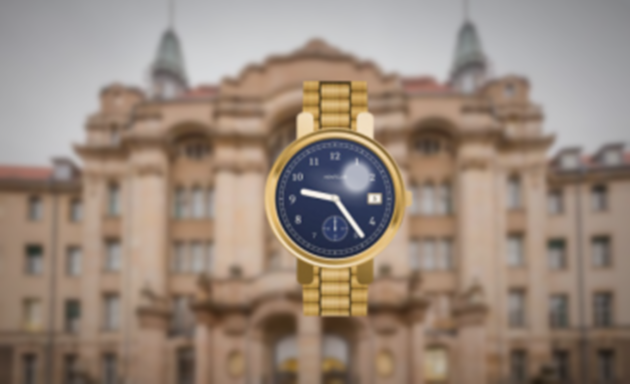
9 h 24 min
